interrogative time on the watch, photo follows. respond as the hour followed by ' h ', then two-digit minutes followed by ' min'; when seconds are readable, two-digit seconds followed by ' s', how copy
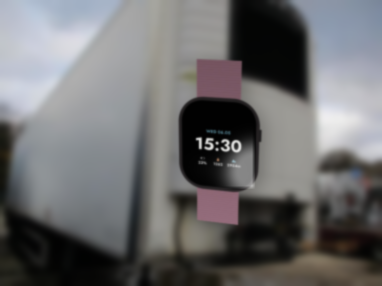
15 h 30 min
